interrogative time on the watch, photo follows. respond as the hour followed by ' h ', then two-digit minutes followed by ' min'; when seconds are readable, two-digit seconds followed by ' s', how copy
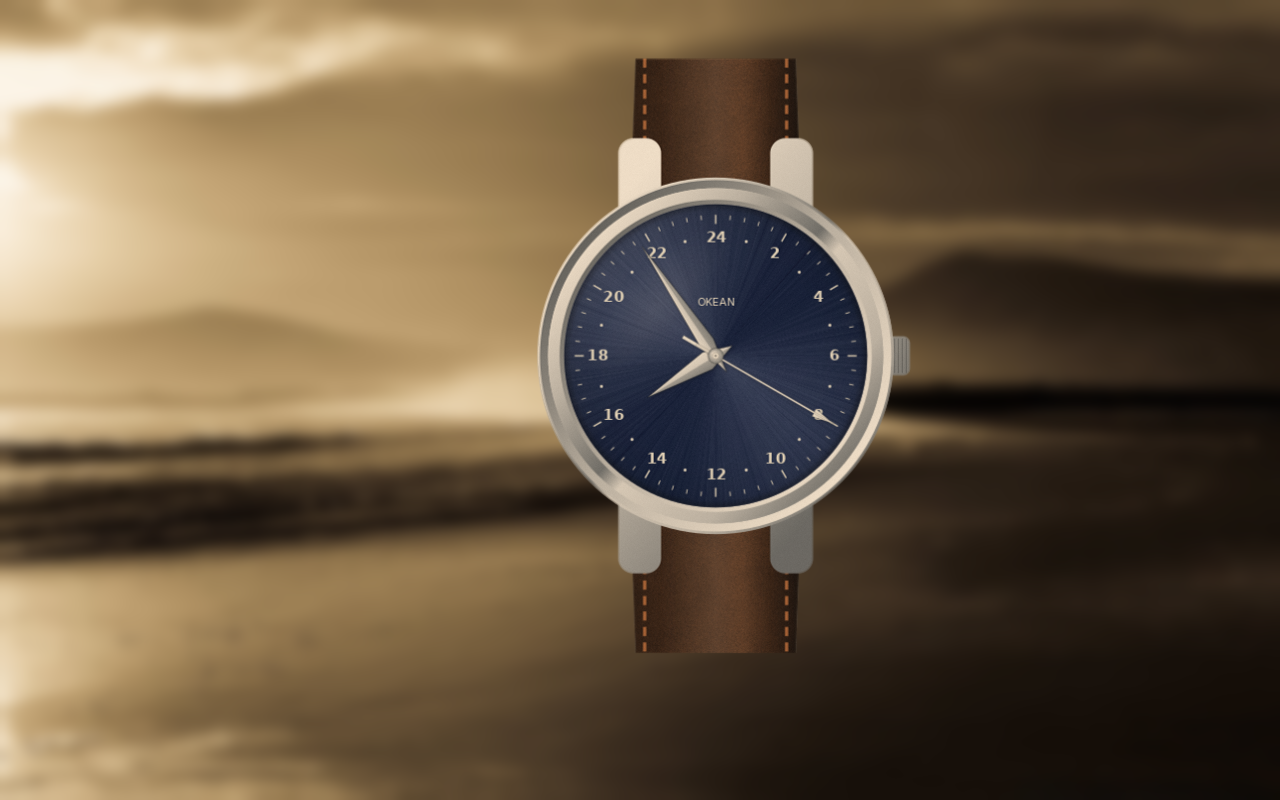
15 h 54 min 20 s
